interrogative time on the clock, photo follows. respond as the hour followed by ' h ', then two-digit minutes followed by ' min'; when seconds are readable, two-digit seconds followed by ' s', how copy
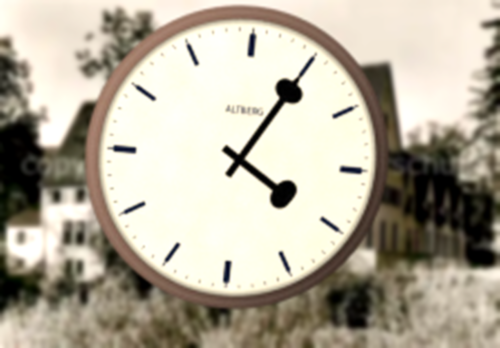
4 h 05 min
